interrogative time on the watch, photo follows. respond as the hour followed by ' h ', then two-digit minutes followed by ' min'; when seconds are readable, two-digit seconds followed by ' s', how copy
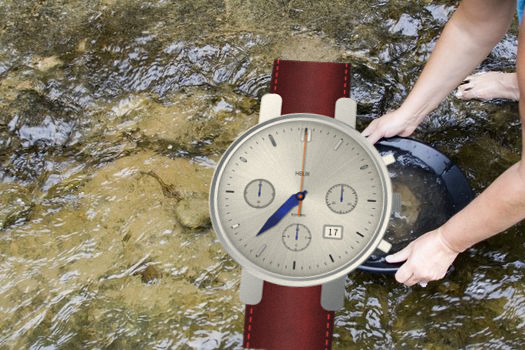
7 h 37 min
